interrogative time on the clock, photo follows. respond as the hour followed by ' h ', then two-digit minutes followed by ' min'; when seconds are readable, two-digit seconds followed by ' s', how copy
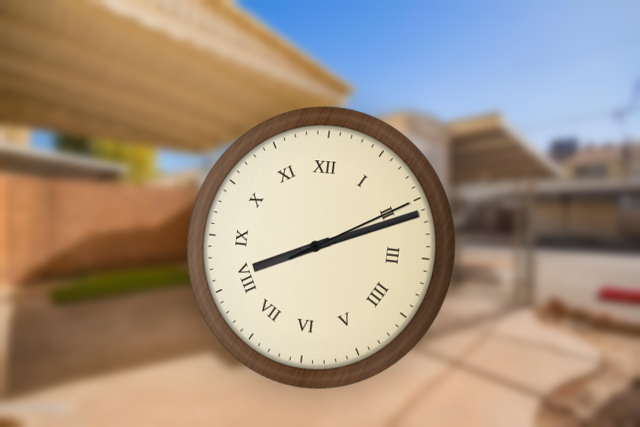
8 h 11 min 10 s
